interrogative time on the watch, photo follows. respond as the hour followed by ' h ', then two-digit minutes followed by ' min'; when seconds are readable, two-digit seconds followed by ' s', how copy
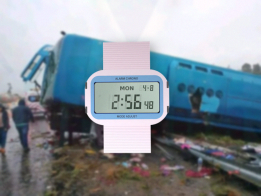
2 h 56 min 48 s
